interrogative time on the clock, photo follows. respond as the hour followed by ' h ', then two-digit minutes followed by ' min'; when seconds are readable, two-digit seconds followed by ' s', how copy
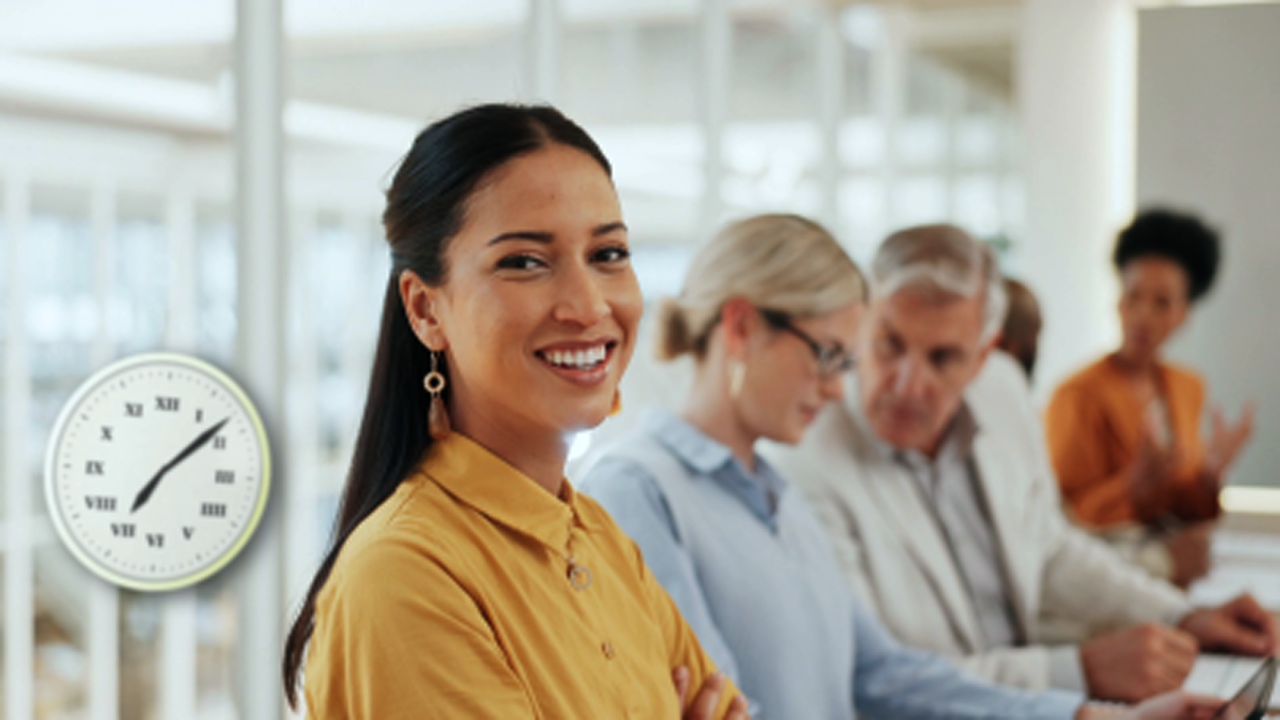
7 h 08 min
